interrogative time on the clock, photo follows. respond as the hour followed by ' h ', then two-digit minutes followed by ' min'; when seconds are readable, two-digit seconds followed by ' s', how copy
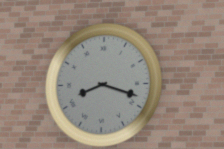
8 h 18 min
